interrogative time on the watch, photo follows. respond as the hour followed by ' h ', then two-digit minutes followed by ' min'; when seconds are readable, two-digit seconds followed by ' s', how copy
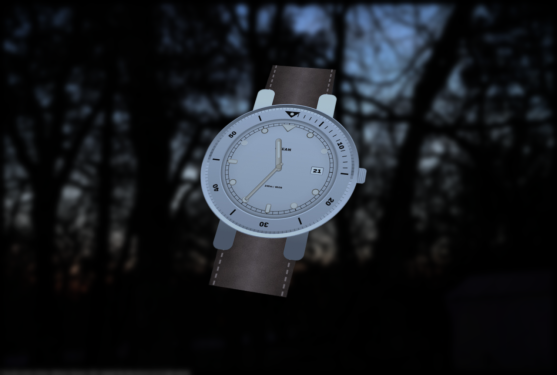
11 h 35 min
